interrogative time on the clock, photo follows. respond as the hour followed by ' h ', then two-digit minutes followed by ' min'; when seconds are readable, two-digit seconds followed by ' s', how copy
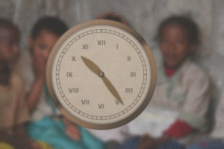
10 h 24 min
